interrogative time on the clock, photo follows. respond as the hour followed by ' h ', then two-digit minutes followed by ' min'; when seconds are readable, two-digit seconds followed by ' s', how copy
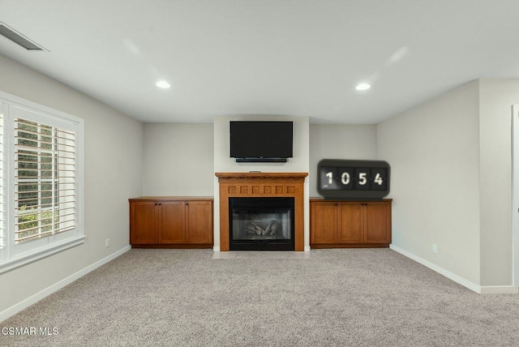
10 h 54 min
